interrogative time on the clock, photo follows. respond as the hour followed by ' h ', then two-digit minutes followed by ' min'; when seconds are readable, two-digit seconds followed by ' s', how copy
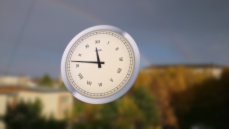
11 h 47 min
